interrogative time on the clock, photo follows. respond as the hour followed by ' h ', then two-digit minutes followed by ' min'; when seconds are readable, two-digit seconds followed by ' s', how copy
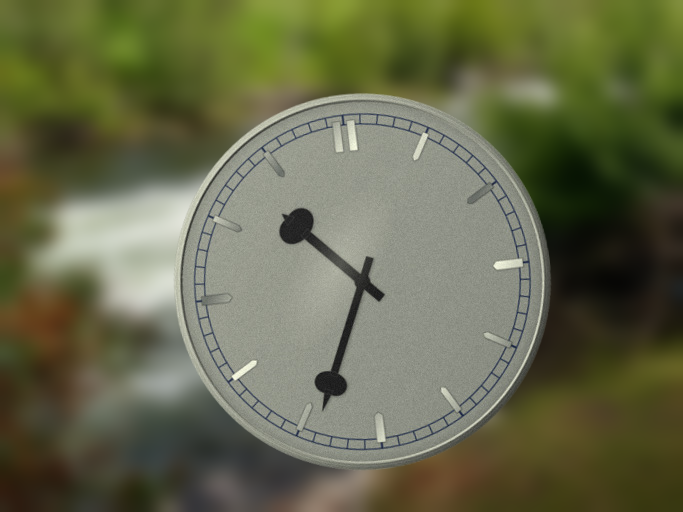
10 h 34 min
